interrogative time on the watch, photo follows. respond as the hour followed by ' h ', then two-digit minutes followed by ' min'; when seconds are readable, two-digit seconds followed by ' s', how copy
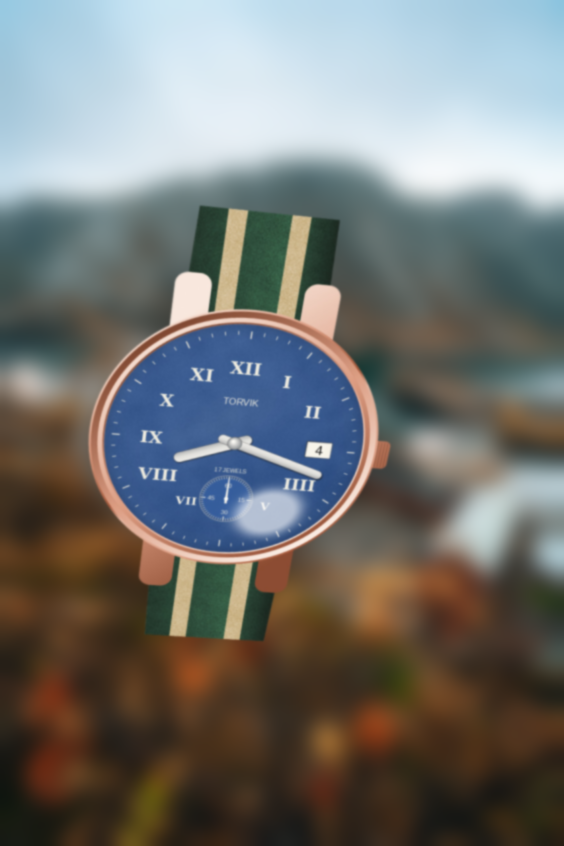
8 h 18 min
